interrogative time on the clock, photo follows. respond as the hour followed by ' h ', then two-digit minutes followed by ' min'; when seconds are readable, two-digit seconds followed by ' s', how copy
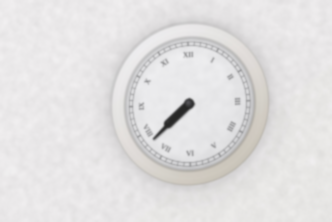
7 h 38 min
